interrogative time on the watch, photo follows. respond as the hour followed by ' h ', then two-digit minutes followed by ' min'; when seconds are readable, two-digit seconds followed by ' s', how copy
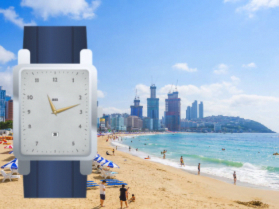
11 h 12 min
